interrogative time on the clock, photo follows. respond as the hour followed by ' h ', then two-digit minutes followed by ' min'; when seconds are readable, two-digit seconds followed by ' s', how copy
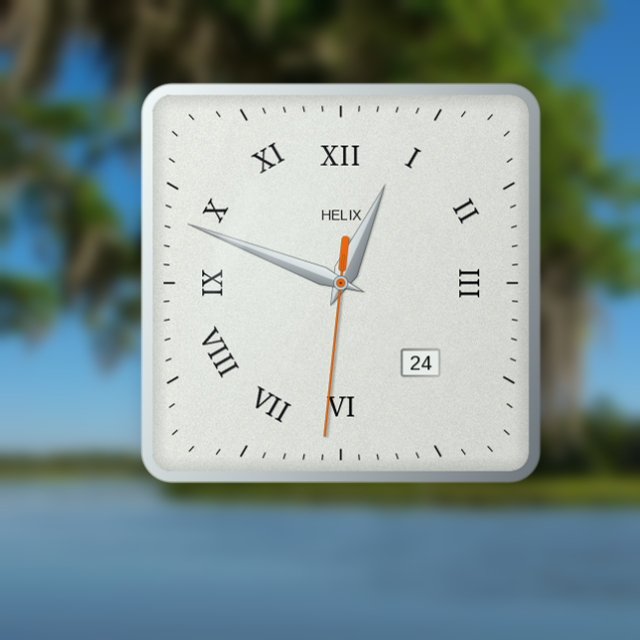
12 h 48 min 31 s
